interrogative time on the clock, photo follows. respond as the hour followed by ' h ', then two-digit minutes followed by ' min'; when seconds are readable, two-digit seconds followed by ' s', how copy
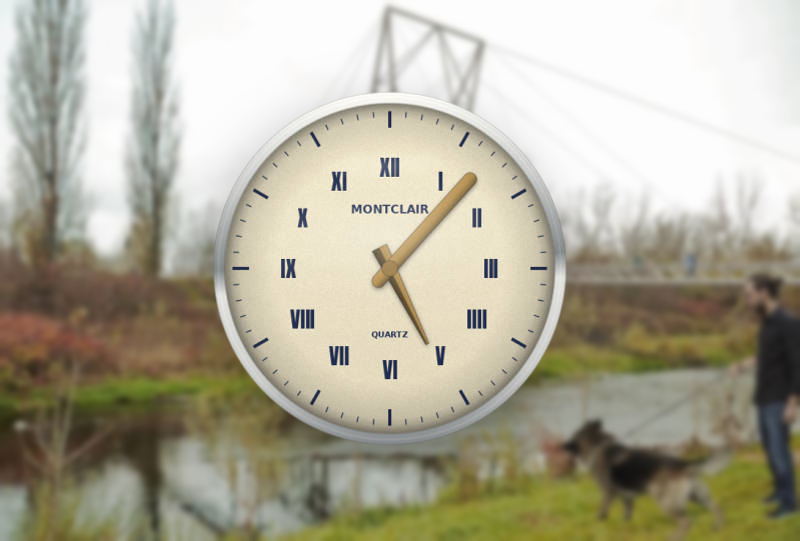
5 h 07 min
